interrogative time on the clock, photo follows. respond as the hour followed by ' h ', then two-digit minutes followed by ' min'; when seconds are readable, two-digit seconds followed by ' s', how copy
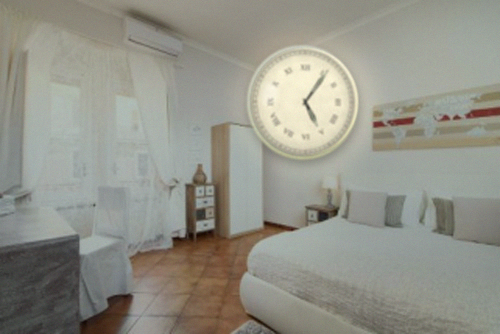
5 h 06 min
